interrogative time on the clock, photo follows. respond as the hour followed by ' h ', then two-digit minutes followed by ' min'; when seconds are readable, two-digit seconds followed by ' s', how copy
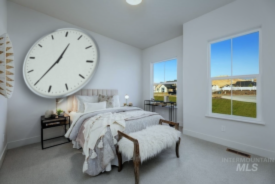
12 h 35 min
